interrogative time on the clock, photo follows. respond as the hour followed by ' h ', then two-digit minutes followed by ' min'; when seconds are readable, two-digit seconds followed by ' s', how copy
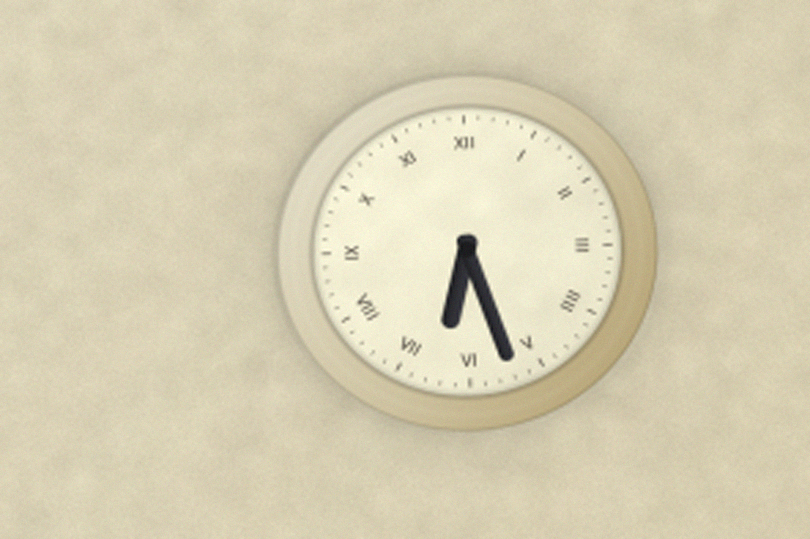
6 h 27 min
